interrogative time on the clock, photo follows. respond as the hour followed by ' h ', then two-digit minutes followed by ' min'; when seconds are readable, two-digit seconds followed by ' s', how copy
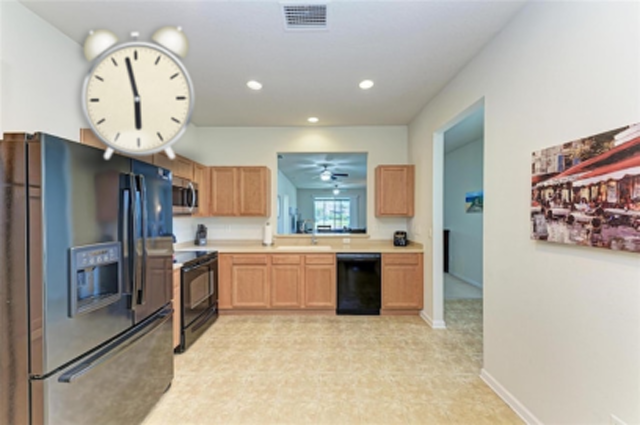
5 h 58 min
